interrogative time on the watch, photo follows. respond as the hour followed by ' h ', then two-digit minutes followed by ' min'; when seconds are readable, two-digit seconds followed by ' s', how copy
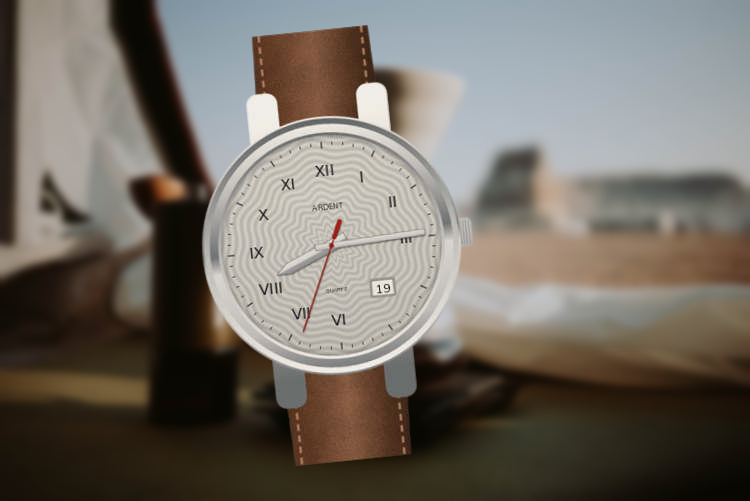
8 h 14 min 34 s
